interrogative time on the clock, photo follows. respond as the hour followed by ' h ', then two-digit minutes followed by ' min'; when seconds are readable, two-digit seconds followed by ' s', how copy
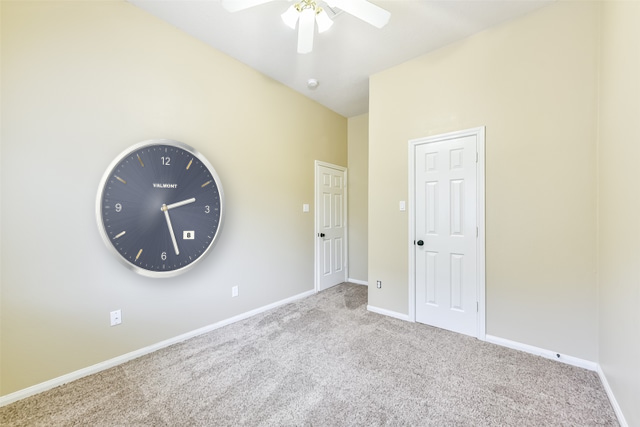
2 h 27 min
